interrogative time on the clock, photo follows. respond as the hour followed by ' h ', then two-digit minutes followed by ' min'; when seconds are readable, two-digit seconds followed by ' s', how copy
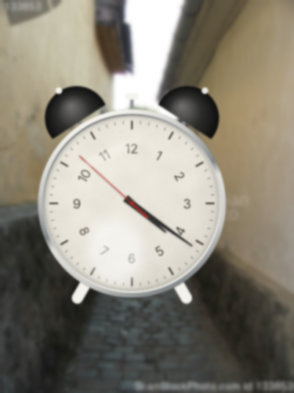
4 h 20 min 52 s
